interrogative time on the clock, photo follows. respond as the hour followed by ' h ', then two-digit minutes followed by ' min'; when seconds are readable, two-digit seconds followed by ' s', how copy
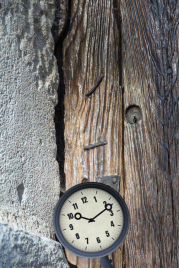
10 h 12 min
